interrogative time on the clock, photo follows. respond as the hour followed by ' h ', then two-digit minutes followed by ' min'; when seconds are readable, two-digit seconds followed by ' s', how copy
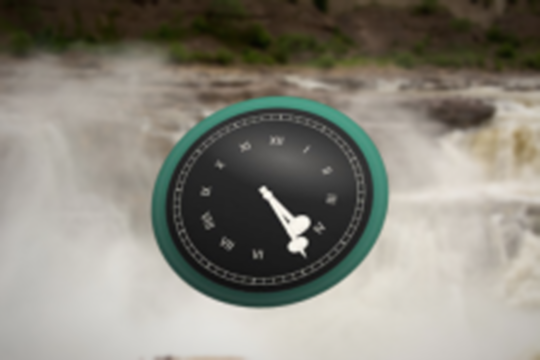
4 h 24 min
